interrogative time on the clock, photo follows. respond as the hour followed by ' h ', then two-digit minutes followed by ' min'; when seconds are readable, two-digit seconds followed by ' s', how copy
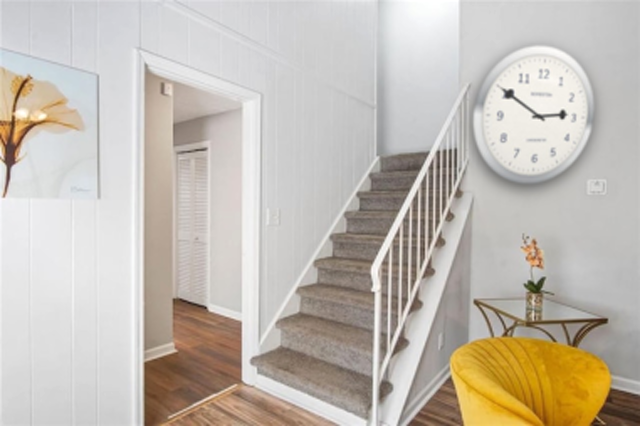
2 h 50 min
